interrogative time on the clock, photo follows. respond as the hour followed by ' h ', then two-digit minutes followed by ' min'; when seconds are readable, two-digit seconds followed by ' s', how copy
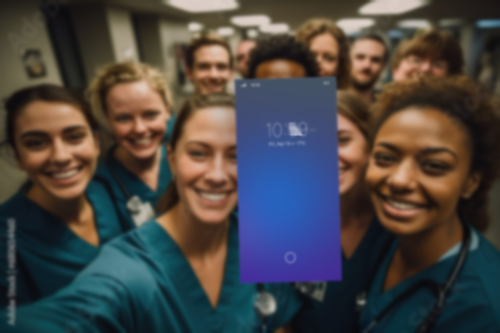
10 h 59 min
